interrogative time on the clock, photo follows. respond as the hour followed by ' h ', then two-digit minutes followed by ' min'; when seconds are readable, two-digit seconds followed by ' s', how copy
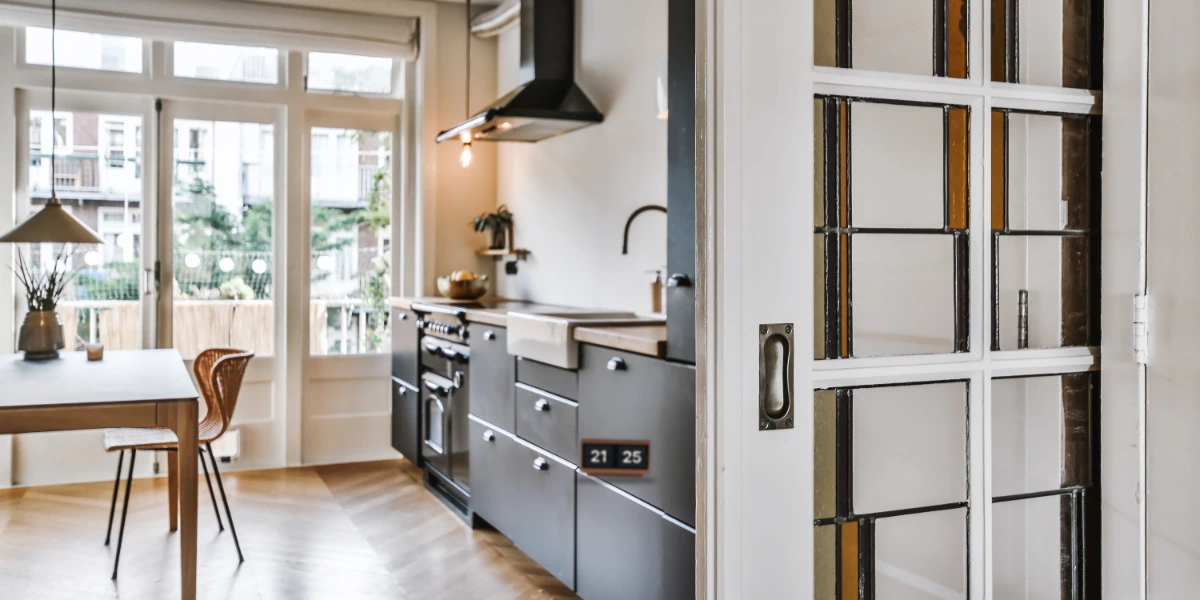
21 h 25 min
